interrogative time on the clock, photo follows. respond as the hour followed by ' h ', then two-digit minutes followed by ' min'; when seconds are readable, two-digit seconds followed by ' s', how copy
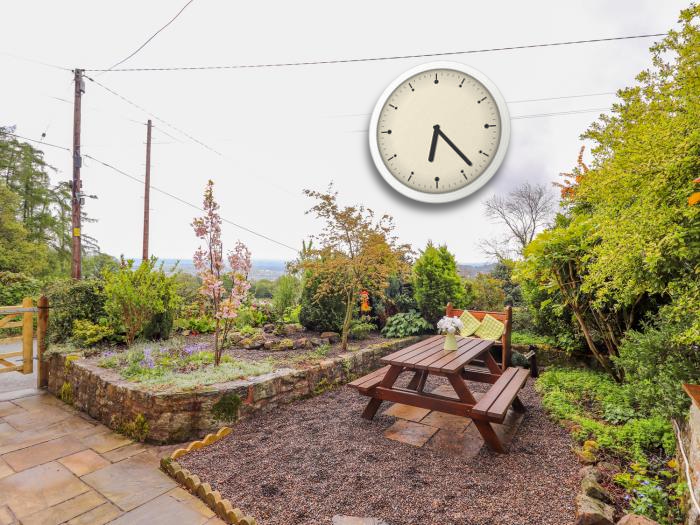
6 h 23 min
